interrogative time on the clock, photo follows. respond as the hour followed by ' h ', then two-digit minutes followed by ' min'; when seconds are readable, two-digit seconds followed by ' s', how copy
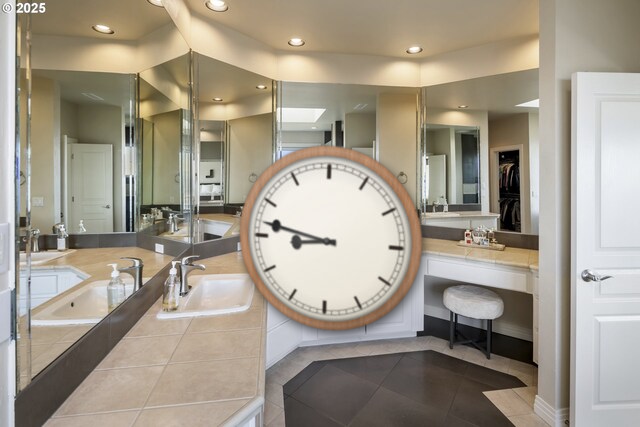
8 h 47 min
